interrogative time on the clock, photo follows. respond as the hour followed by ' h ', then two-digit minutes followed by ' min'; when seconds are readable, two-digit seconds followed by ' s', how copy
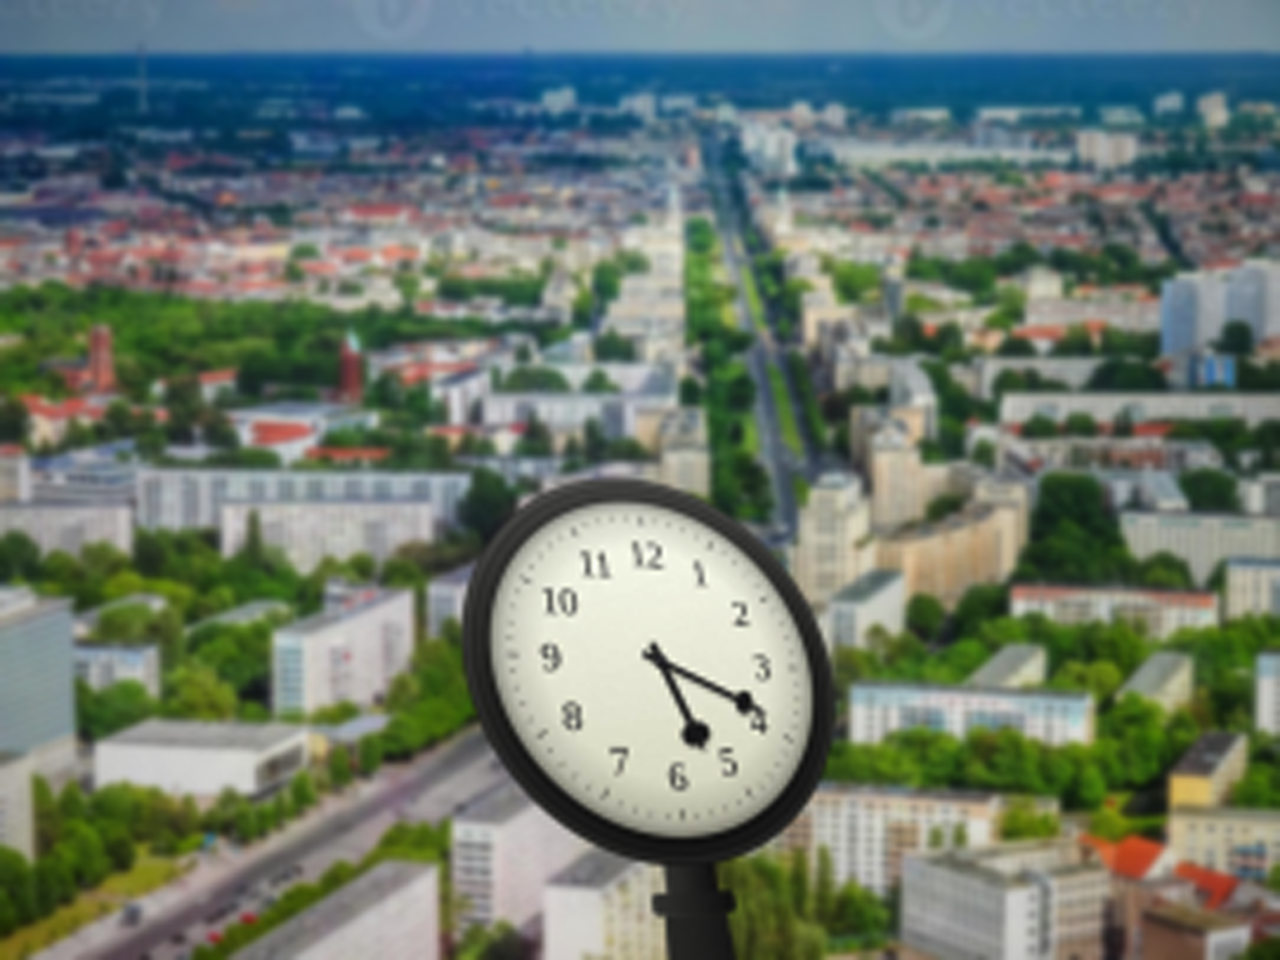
5 h 19 min
